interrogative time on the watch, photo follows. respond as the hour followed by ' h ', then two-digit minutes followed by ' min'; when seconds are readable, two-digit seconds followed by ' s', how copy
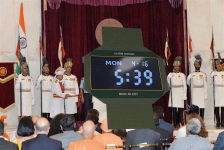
5 h 39 min
